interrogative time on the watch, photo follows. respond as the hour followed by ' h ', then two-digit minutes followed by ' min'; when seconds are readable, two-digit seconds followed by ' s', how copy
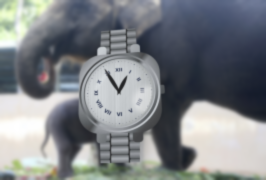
12 h 55 min
